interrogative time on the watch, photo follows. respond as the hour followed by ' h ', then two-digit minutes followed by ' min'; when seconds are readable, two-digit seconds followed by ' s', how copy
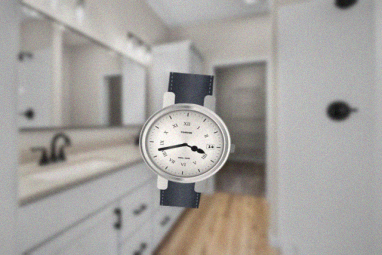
3 h 42 min
